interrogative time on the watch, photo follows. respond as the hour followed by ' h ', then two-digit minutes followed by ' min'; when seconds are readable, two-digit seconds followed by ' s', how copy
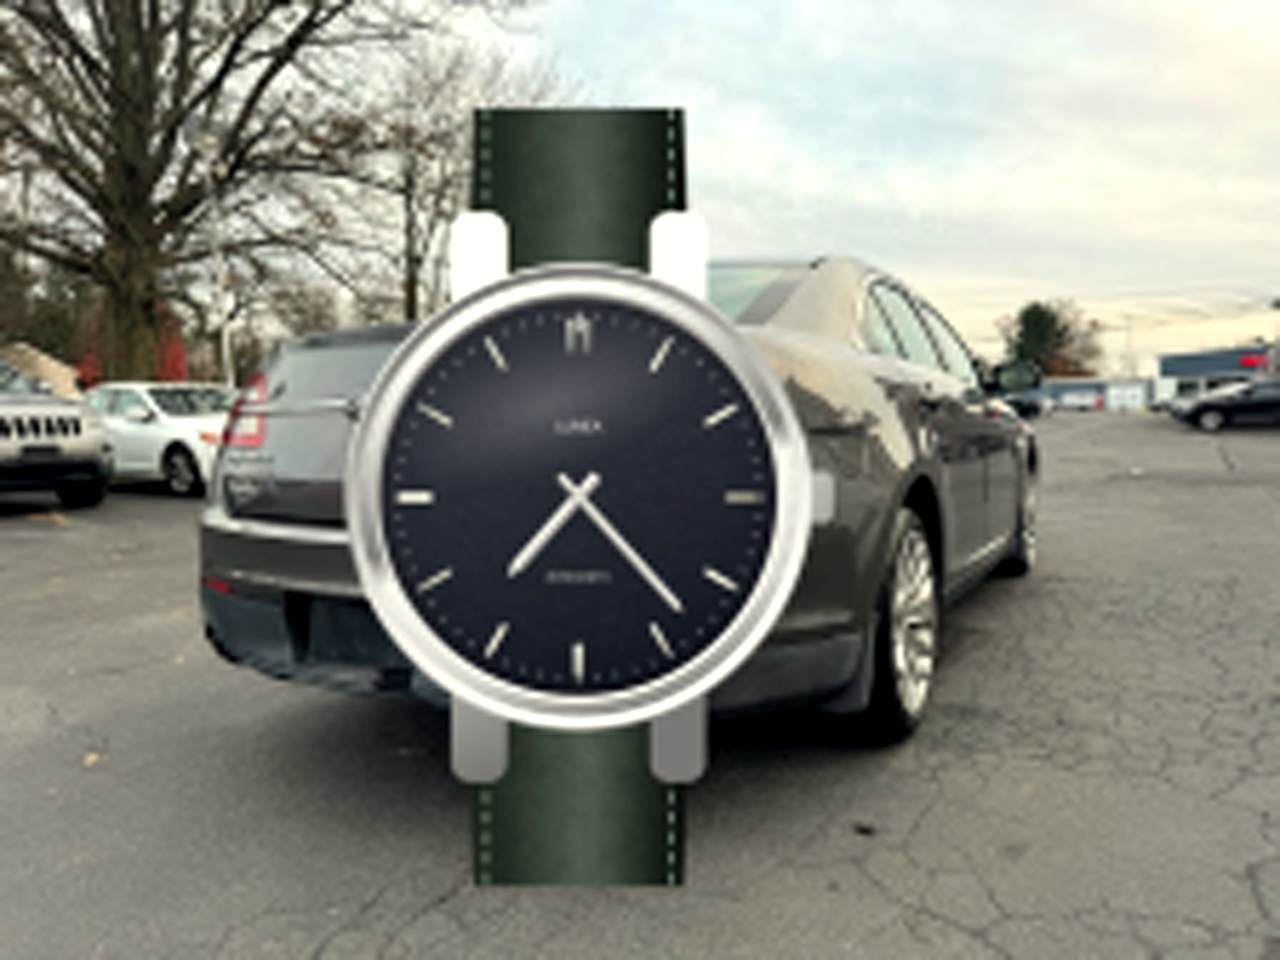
7 h 23 min
